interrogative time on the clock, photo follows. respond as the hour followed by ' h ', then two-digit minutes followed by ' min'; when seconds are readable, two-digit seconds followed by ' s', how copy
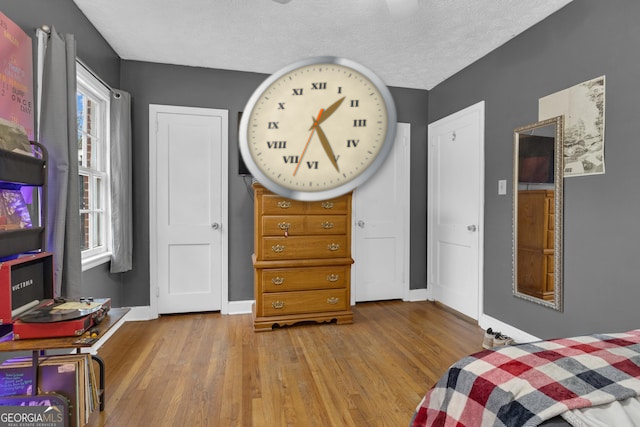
1 h 25 min 33 s
